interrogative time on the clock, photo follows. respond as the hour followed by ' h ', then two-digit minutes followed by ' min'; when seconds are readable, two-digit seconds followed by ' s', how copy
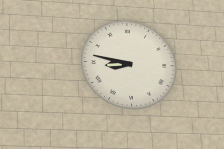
8 h 47 min
